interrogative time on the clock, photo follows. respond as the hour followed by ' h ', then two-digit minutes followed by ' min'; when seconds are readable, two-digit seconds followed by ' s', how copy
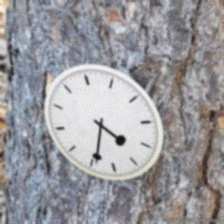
4 h 34 min
